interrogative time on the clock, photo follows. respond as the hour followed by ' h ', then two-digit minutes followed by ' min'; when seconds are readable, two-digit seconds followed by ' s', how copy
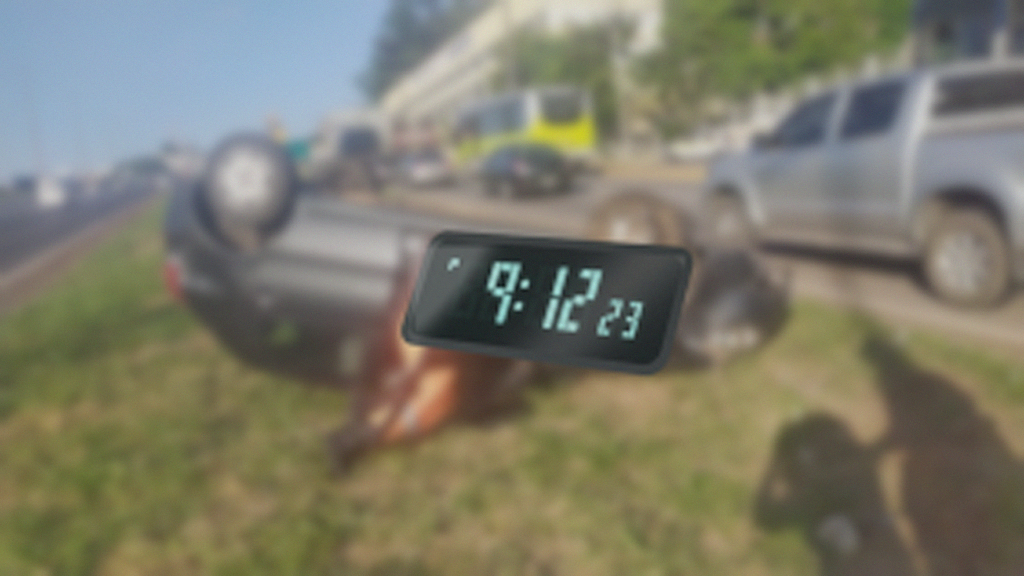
9 h 12 min 23 s
